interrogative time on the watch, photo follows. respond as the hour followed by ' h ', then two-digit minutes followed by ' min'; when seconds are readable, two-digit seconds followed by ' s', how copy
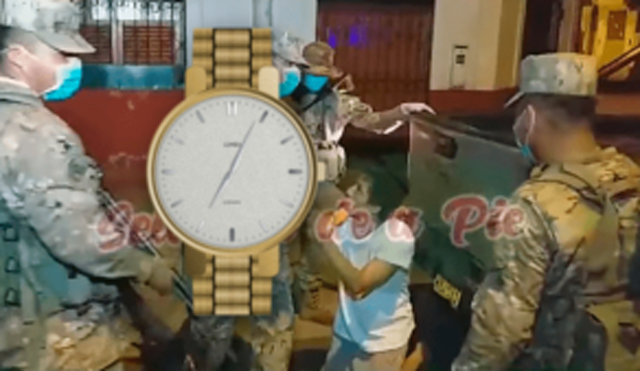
7 h 04 min
